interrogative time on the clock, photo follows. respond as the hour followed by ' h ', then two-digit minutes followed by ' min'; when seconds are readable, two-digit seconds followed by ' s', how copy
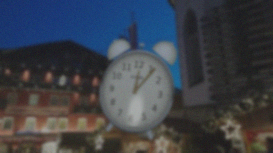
12 h 06 min
